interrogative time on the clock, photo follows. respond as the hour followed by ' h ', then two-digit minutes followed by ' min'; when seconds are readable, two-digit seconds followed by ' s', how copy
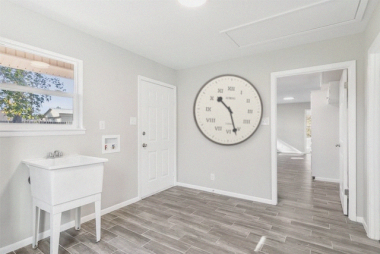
10 h 27 min
